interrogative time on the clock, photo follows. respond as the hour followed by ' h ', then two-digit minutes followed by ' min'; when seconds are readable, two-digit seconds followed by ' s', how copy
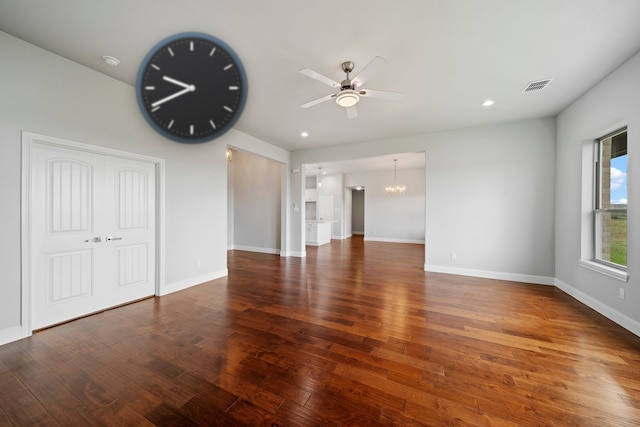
9 h 41 min
